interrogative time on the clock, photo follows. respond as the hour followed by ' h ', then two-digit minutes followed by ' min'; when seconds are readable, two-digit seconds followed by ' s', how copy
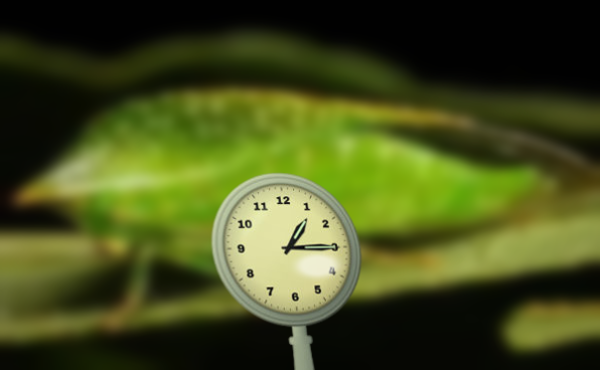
1 h 15 min
